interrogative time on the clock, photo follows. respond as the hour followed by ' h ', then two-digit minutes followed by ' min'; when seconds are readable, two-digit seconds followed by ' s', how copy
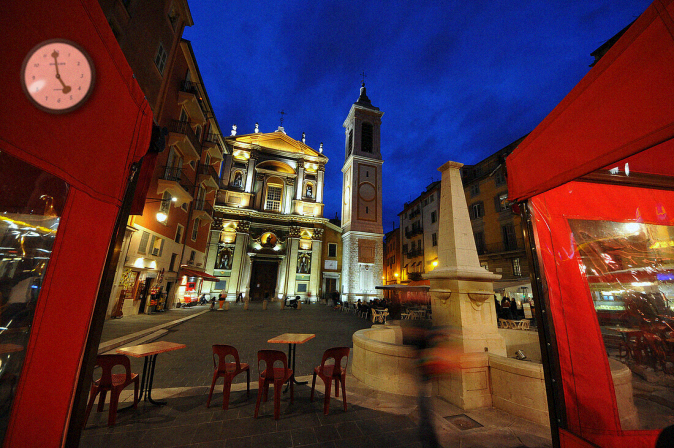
4 h 59 min
